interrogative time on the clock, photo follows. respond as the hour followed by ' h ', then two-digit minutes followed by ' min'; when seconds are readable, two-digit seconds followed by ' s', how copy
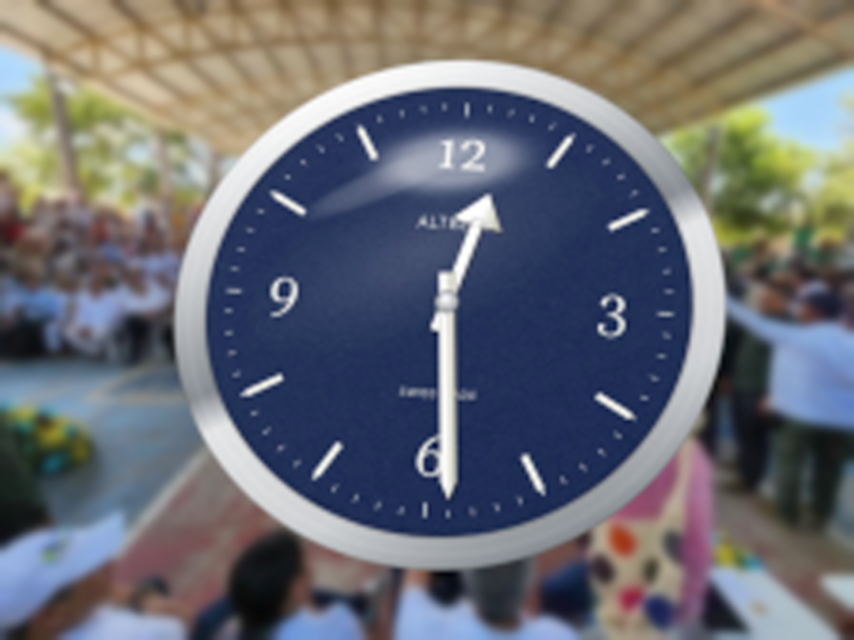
12 h 29 min
